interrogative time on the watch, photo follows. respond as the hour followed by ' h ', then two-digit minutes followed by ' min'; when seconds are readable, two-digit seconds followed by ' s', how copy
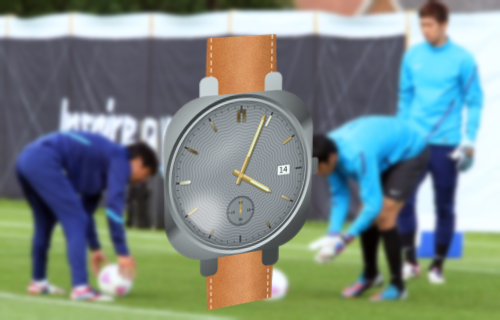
4 h 04 min
